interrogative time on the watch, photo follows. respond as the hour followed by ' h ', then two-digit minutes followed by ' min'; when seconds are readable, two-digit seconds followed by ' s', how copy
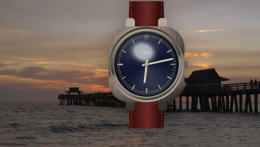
6 h 13 min
